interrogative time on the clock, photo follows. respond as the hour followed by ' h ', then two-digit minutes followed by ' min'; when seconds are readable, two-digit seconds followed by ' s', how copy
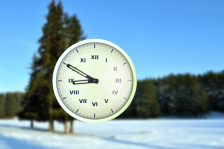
8 h 50 min
